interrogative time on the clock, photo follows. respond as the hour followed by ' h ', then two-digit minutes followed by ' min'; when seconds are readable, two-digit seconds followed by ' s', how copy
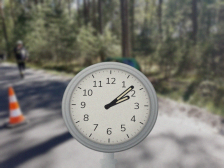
2 h 08 min
